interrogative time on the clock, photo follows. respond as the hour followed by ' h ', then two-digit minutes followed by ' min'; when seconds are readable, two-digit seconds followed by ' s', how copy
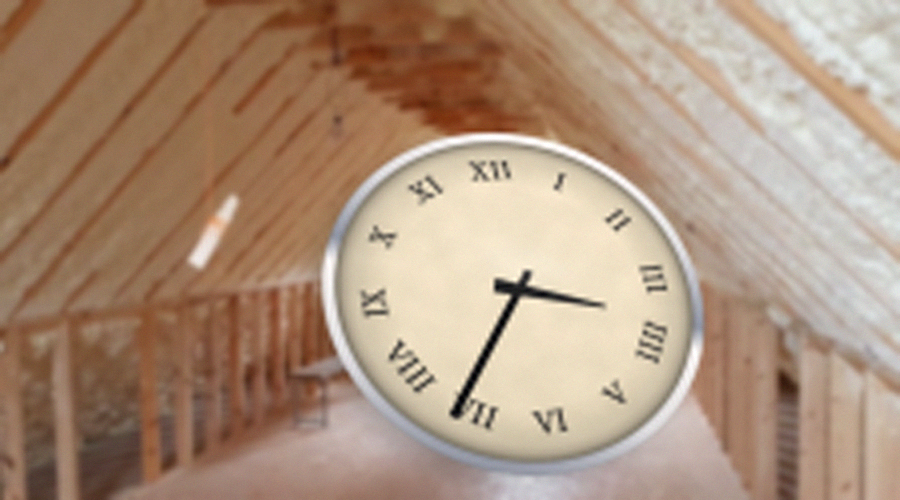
3 h 36 min
